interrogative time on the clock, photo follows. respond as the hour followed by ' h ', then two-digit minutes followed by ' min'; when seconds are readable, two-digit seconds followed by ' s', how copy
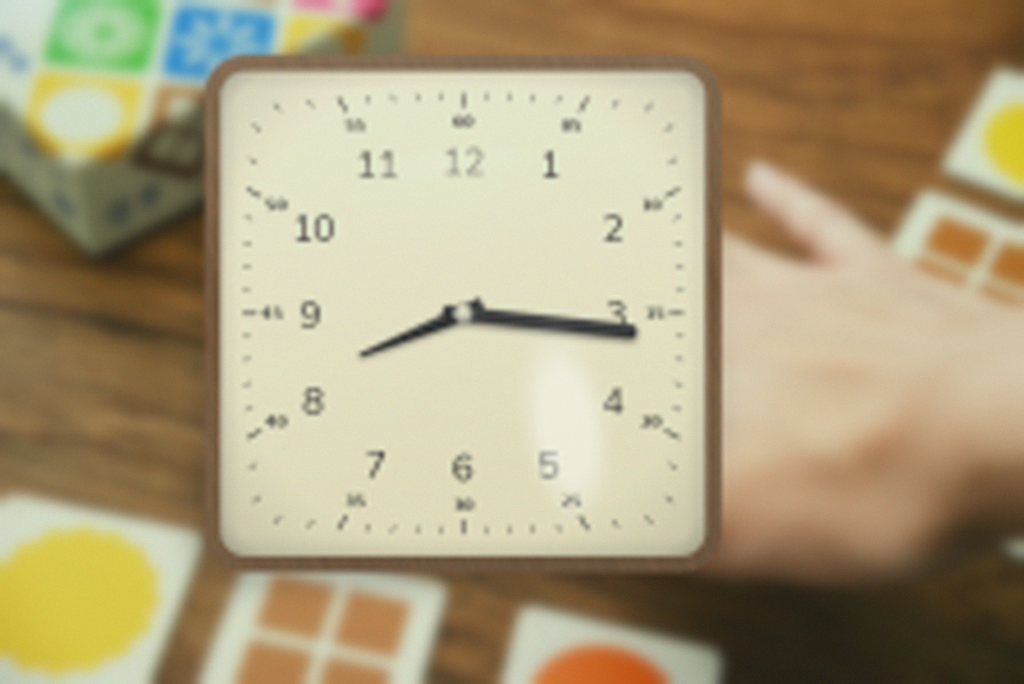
8 h 16 min
